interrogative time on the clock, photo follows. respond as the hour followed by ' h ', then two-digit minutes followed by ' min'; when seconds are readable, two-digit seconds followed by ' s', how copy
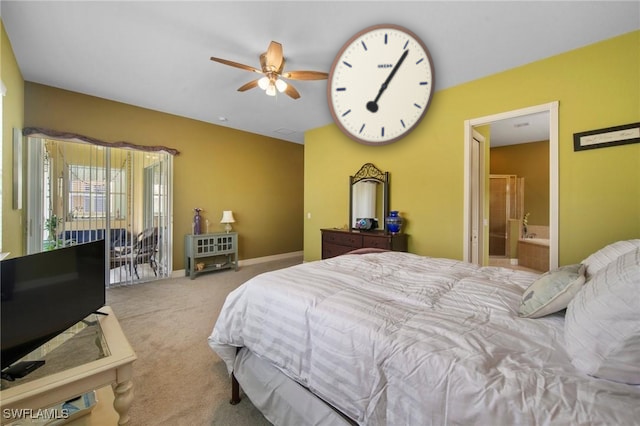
7 h 06 min
